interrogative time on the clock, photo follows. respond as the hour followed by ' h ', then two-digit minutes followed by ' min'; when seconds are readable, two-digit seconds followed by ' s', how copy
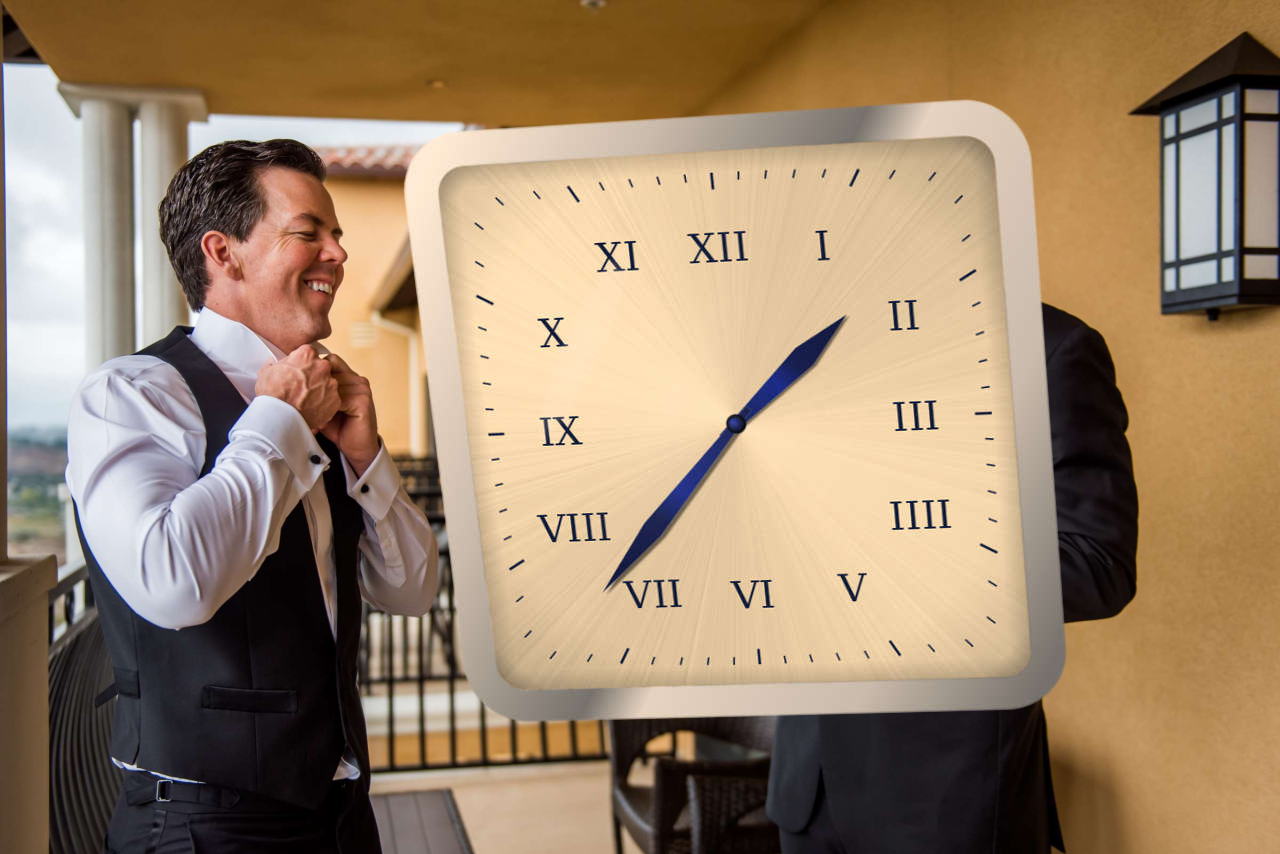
1 h 37 min
